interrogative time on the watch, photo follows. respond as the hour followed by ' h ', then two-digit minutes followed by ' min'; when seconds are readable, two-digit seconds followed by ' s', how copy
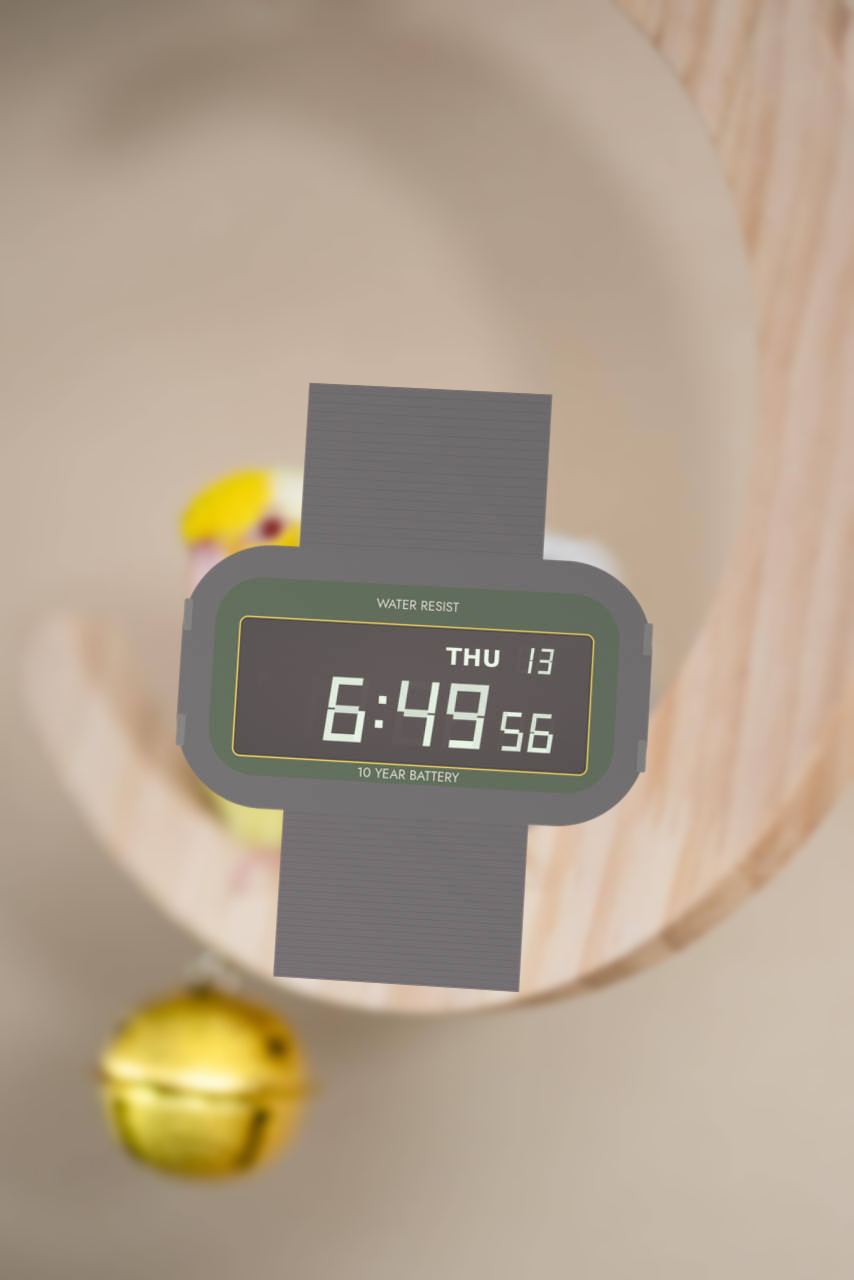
6 h 49 min 56 s
